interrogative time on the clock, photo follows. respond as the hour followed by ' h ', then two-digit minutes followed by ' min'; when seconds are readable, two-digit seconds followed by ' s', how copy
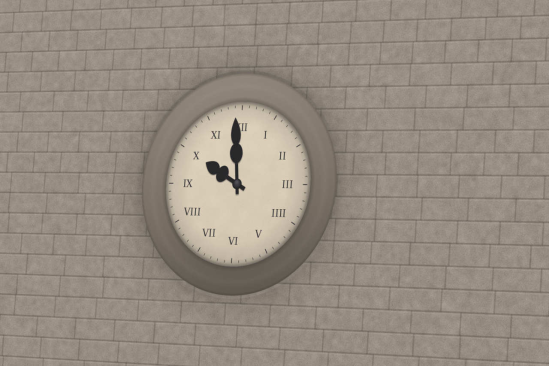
9 h 59 min
